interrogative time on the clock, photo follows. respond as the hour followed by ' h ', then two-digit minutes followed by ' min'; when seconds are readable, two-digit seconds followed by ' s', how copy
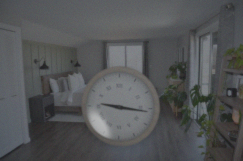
9 h 16 min
